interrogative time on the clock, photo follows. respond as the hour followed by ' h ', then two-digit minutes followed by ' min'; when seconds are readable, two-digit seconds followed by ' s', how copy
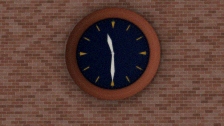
11 h 30 min
